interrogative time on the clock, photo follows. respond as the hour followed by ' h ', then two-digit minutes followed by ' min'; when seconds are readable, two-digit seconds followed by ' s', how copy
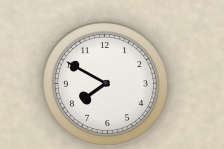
7 h 50 min
